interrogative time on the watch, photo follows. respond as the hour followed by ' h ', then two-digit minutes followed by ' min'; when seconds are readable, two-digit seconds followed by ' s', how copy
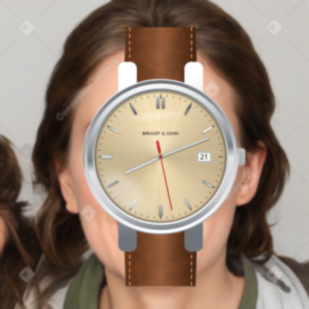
8 h 11 min 28 s
